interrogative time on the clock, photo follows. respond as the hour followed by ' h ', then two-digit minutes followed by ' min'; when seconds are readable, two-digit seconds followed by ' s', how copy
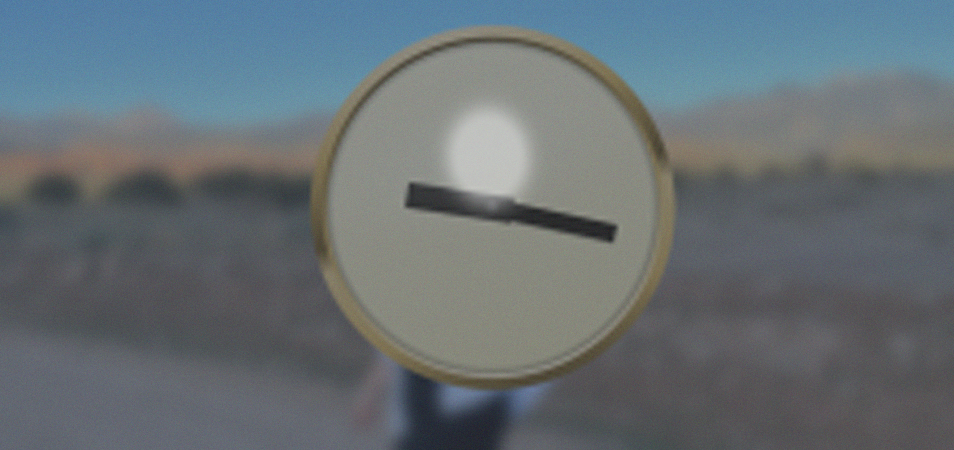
9 h 17 min
